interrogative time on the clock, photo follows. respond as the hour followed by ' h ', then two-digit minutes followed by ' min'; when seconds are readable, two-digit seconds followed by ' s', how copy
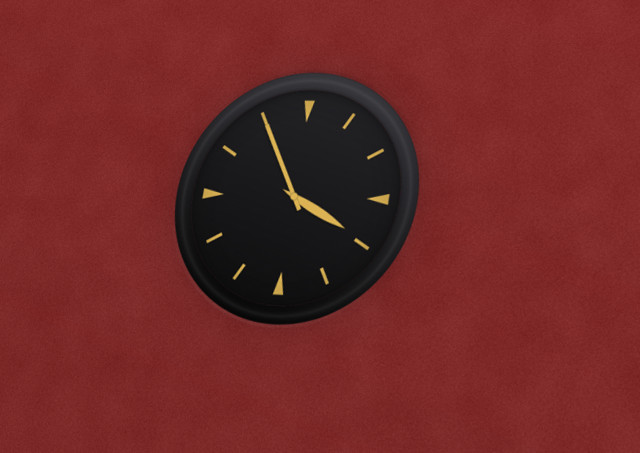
3 h 55 min
